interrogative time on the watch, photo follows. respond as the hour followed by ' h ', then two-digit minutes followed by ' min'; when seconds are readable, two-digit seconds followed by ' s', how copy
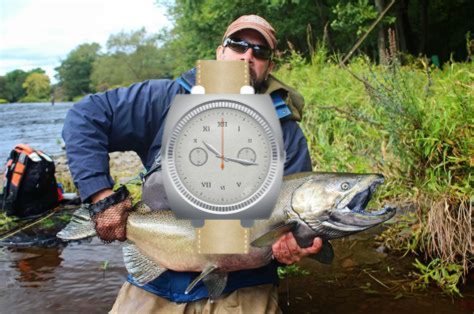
10 h 17 min
